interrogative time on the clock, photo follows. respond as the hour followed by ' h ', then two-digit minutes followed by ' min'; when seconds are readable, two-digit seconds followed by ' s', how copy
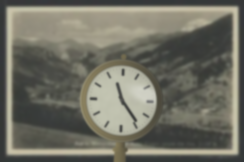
11 h 24 min
